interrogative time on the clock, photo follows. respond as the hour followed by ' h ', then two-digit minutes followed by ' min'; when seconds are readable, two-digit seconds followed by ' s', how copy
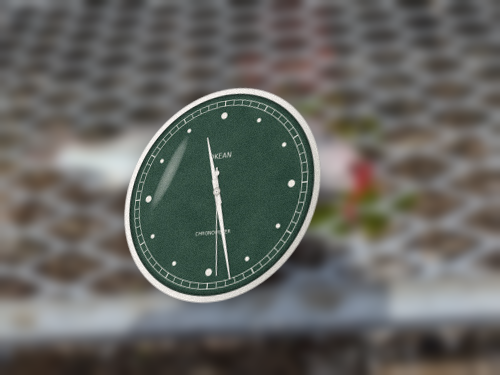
11 h 27 min 29 s
